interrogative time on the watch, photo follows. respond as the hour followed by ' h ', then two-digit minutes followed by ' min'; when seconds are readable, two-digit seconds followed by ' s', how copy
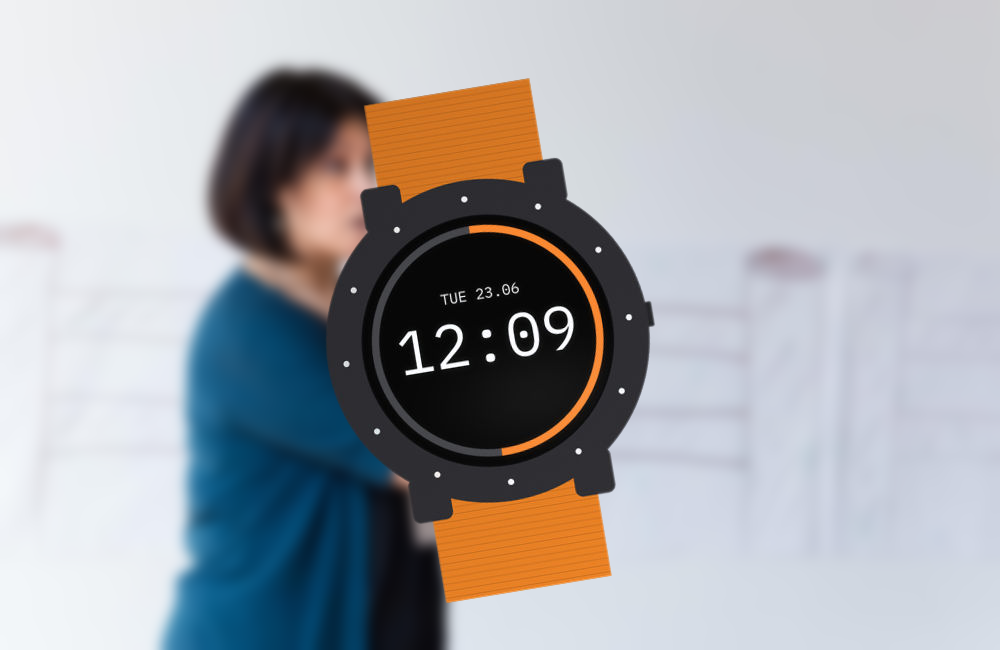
12 h 09 min
